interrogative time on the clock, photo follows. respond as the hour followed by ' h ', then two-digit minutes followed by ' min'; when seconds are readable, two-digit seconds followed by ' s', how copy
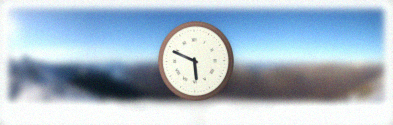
5 h 49 min
